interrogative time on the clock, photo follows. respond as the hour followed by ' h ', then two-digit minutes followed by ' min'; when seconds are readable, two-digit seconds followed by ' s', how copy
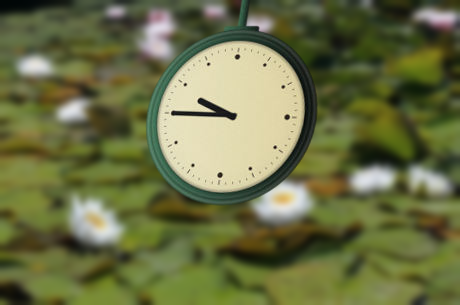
9 h 45 min
